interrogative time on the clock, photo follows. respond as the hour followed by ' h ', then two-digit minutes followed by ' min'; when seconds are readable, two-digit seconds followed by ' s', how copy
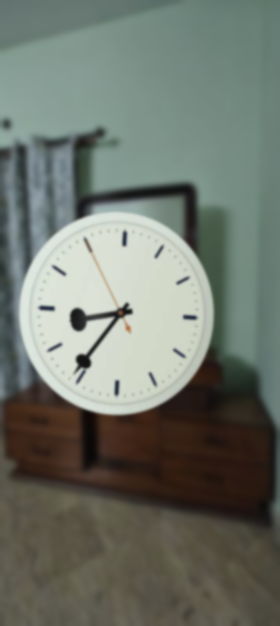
8 h 35 min 55 s
